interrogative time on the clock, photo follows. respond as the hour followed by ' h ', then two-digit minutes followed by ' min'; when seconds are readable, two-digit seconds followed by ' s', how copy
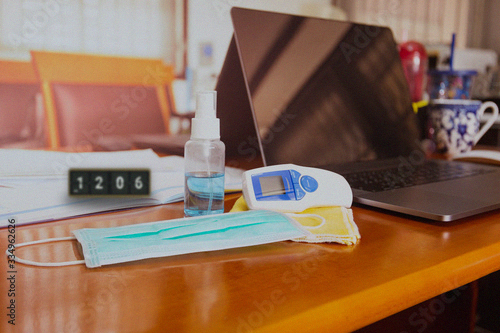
12 h 06 min
